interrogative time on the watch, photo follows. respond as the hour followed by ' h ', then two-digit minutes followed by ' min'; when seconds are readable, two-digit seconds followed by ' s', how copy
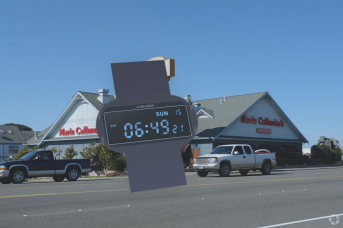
6 h 49 min 21 s
